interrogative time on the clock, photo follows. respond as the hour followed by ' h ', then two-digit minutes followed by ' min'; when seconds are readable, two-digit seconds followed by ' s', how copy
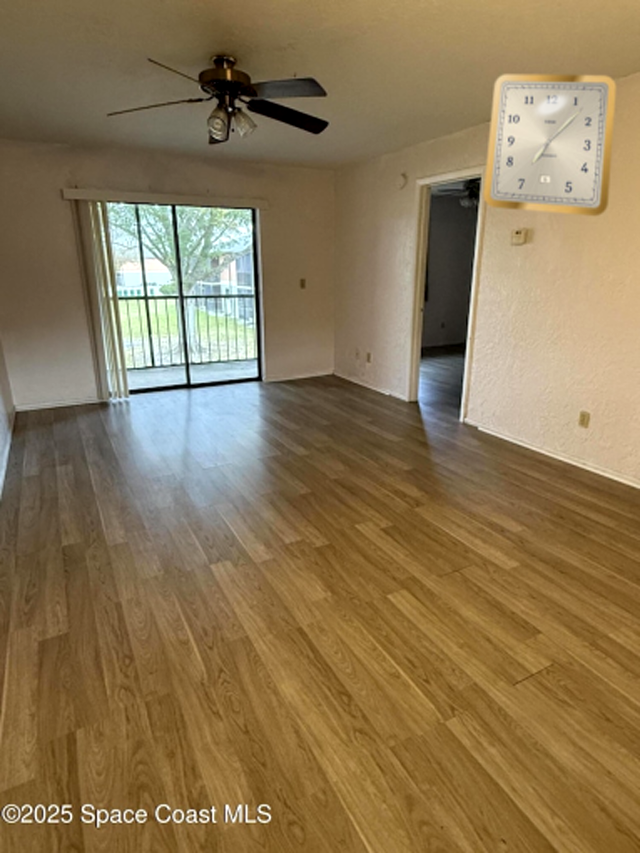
7 h 07 min
